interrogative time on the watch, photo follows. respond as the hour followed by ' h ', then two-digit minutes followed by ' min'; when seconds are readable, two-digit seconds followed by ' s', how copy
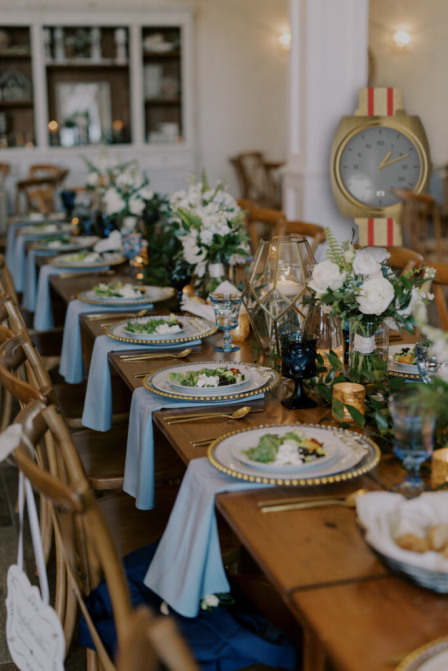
1 h 11 min
